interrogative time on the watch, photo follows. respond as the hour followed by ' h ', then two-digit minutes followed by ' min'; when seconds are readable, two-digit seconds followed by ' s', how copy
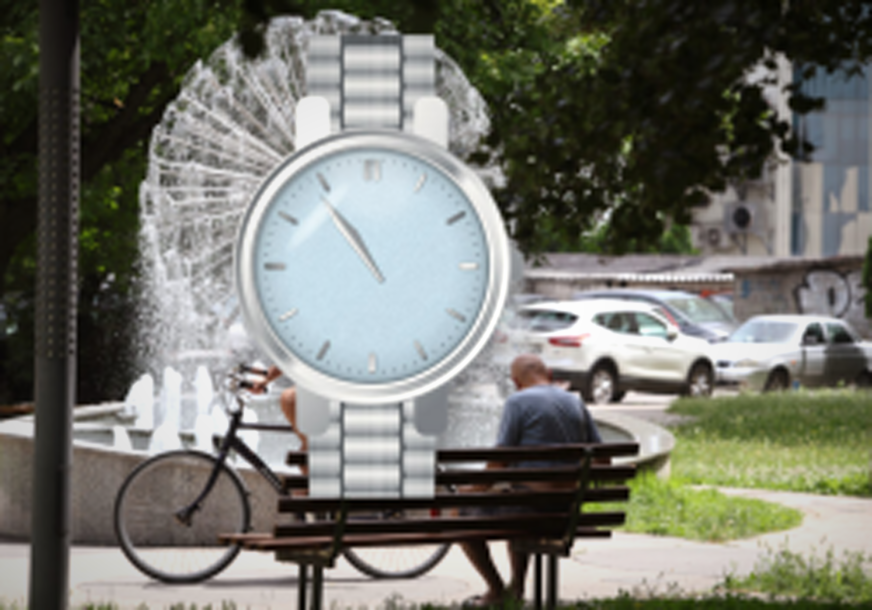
10 h 54 min
